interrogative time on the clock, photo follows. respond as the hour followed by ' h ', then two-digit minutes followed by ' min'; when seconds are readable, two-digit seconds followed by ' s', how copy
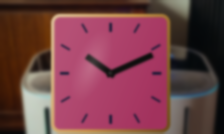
10 h 11 min
